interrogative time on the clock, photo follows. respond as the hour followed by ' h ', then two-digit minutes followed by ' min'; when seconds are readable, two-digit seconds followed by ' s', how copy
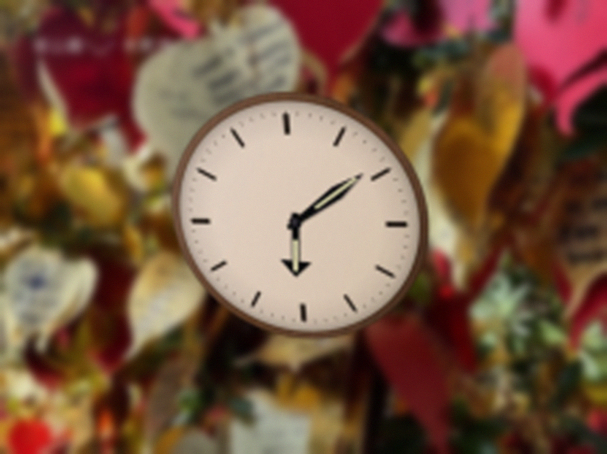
6 h 09 min
